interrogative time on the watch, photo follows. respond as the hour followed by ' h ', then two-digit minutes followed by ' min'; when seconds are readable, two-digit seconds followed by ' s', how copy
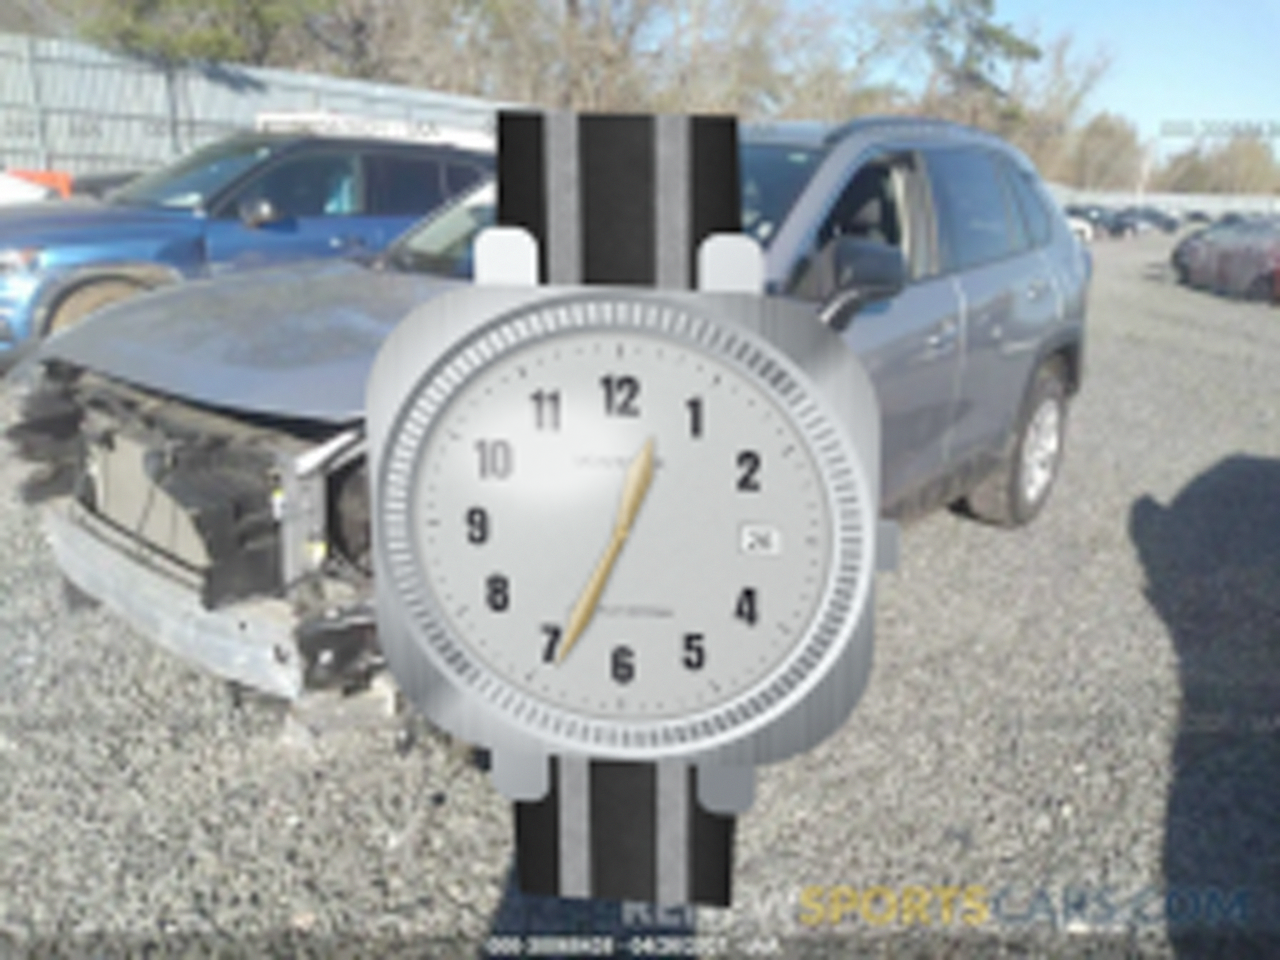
12 h 34 min
